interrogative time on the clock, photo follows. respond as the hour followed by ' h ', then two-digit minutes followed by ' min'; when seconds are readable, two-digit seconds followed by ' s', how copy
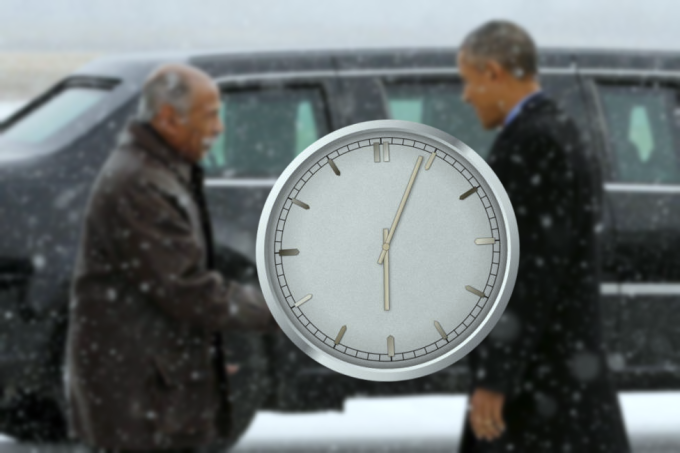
6 h 04 min
